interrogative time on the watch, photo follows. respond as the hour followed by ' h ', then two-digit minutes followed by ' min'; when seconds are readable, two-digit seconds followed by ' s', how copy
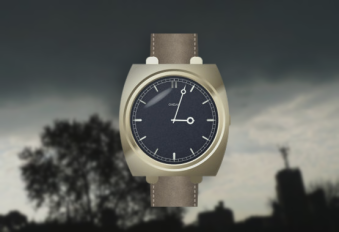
3 h 03 min
